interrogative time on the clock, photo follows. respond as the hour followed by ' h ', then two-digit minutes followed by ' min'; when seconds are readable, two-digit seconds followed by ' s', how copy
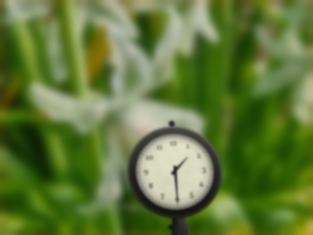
1 h 30 min
